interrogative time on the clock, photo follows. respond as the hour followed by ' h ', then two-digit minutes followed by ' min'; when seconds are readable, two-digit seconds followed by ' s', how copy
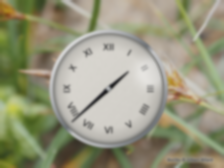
1 h 38 min
